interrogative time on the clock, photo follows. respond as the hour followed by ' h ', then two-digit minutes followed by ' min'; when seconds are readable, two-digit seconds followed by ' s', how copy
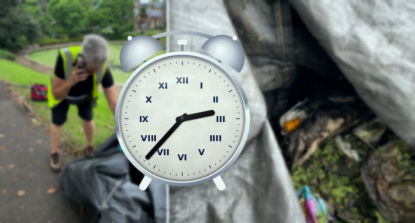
2 h 37 min
